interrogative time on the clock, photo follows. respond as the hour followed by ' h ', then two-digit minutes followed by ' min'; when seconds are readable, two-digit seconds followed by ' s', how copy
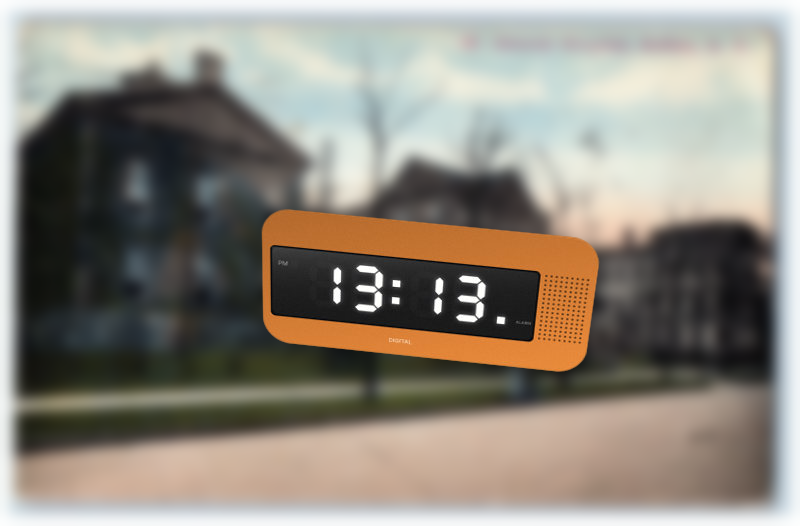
13 h 13 min
